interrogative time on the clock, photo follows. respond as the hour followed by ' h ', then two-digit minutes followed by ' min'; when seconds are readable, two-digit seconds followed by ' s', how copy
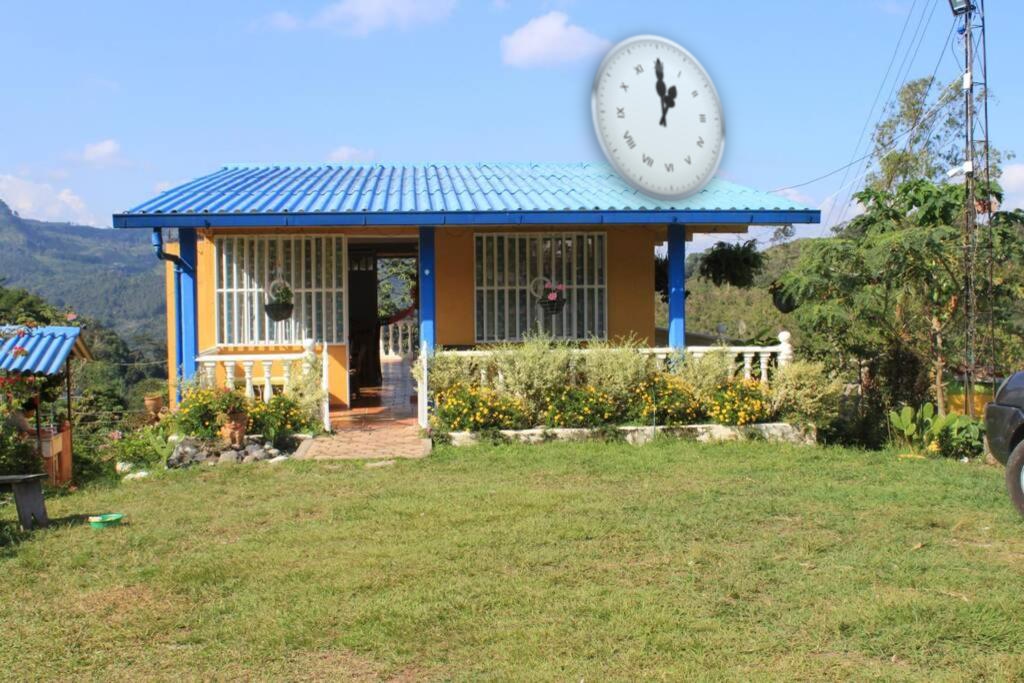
1 h 00 min
